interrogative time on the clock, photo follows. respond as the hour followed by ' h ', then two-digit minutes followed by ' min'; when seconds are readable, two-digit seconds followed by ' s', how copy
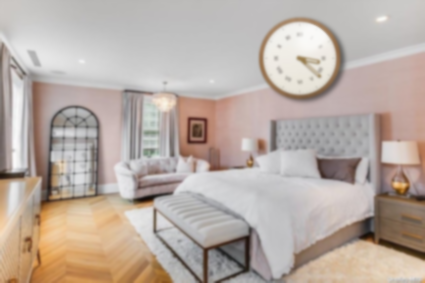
3 h 22 min
